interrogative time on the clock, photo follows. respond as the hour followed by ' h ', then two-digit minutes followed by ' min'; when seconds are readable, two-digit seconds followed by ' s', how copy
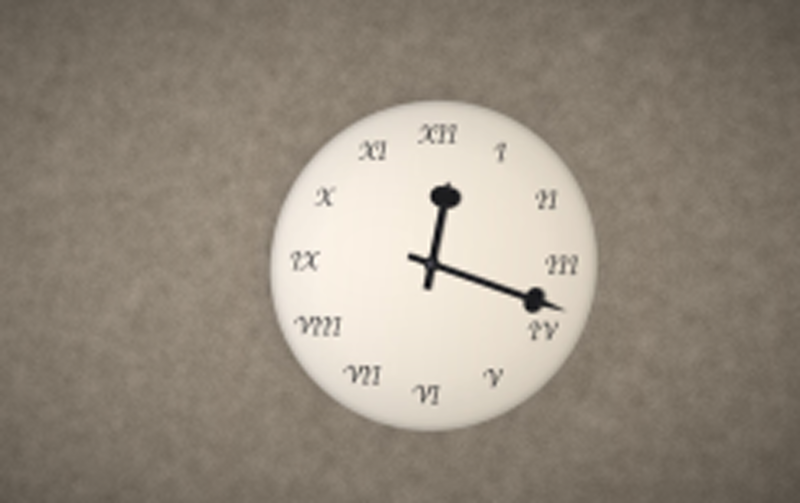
12 h 18 min
